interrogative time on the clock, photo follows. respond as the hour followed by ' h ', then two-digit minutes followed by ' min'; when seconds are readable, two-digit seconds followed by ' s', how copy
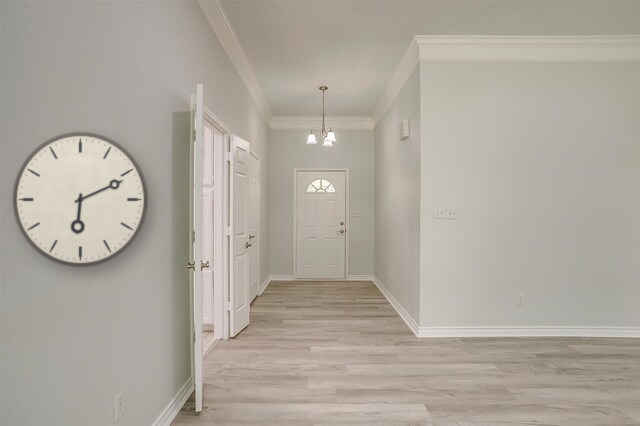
6 h 11 min
